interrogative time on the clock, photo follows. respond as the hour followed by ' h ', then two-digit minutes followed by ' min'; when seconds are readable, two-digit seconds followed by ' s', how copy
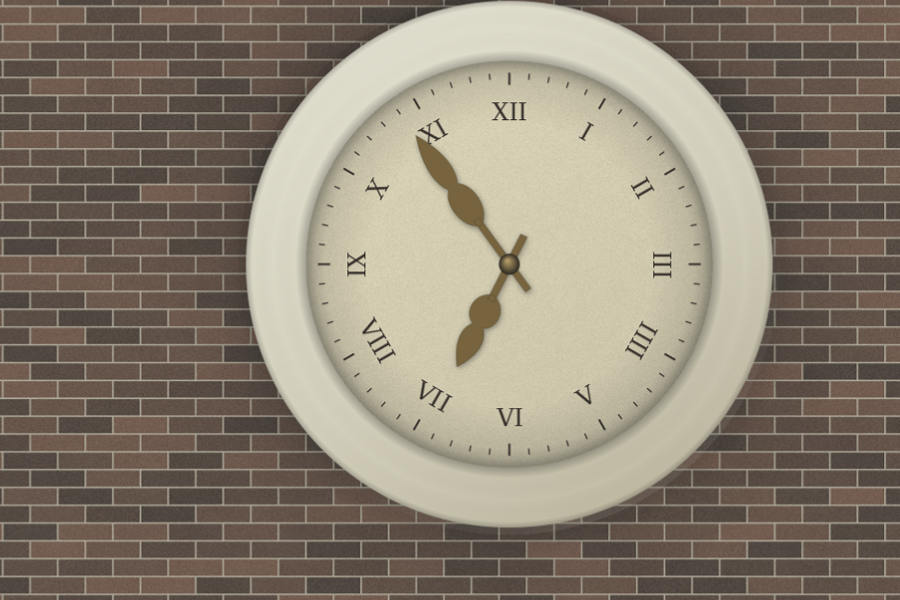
6 h 54 min
